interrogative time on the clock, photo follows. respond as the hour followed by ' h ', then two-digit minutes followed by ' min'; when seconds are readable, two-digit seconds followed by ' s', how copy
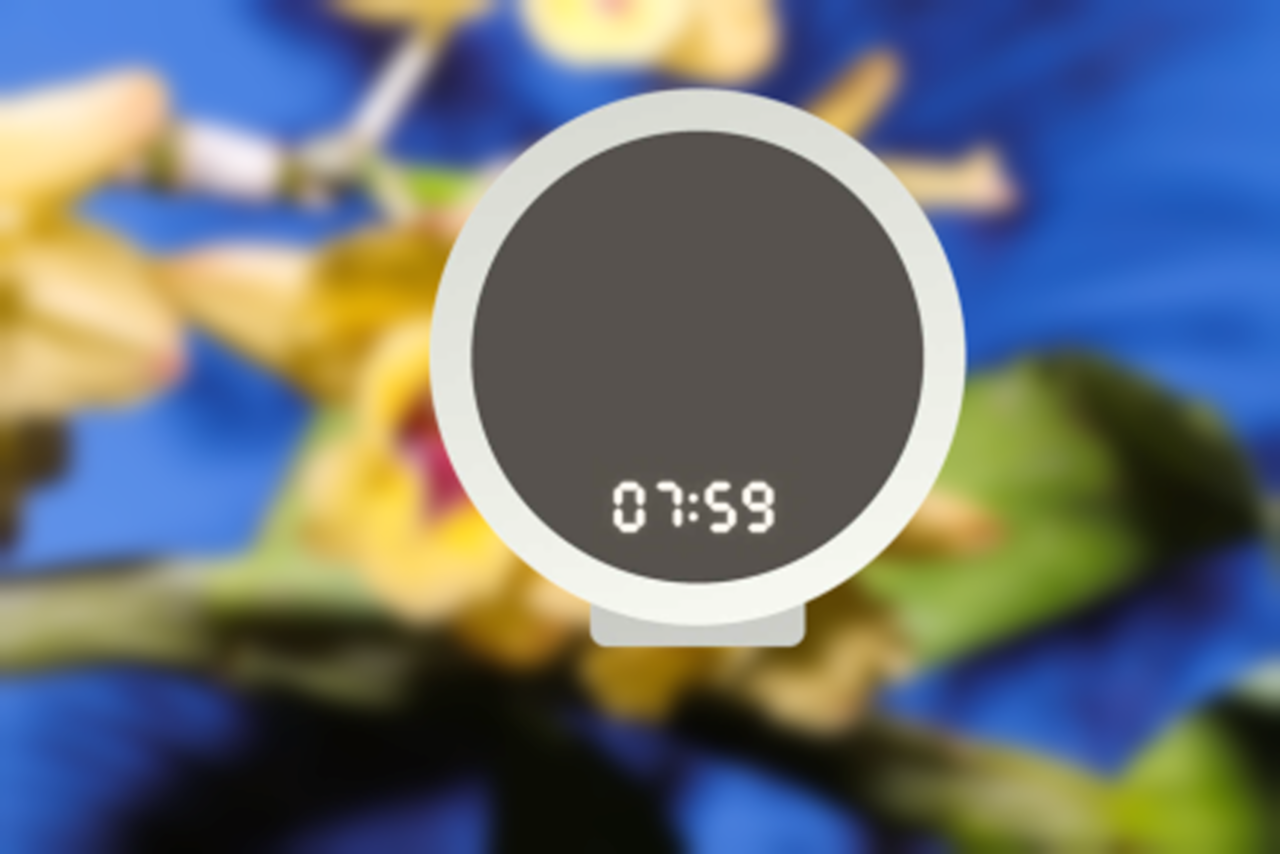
7 h 59 min
